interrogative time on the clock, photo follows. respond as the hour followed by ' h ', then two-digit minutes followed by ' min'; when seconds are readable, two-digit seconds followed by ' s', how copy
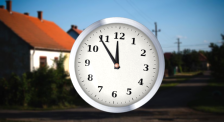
11 h 54 min
